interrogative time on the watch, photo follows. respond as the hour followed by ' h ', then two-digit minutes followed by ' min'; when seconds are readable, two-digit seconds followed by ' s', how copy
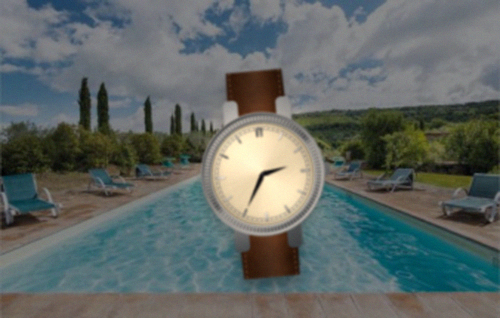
2 h 35 min
